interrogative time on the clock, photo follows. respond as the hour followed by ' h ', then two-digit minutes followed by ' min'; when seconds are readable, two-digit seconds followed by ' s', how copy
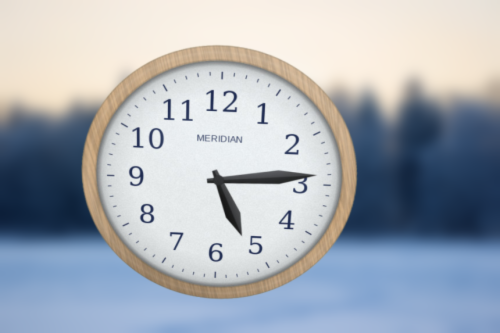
5 h 14 min
